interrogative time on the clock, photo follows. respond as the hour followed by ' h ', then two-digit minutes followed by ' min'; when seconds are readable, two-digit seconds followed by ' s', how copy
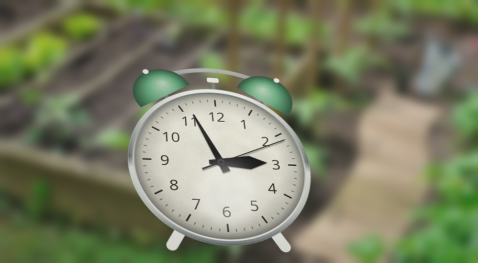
2 h 56 min 11 s
